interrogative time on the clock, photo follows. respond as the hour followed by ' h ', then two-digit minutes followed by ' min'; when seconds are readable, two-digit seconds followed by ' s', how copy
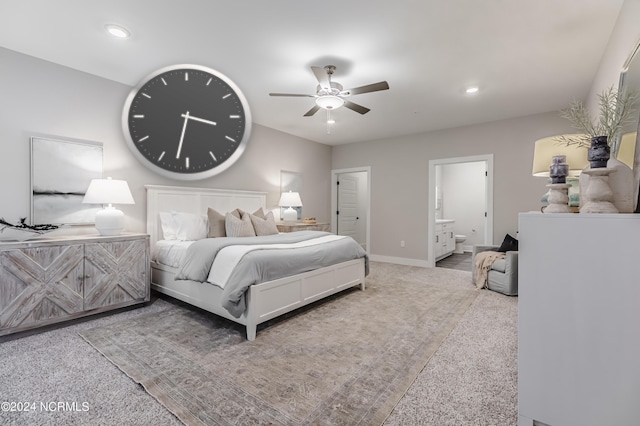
3 h 32 min
